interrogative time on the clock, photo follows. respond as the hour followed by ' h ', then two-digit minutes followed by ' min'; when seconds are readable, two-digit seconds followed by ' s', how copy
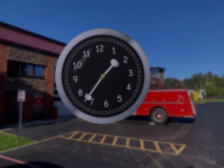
1 h 37 min
